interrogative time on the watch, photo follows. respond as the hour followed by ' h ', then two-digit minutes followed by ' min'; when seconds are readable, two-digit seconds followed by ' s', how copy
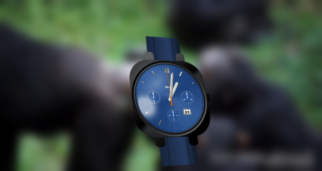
1 h 02 min
